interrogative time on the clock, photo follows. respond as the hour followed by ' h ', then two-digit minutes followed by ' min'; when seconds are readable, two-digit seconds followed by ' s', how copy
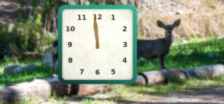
11 h 59 min
